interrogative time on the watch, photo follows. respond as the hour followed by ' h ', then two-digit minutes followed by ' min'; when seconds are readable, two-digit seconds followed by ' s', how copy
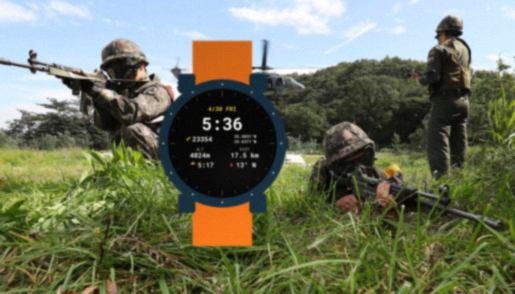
5 h 36 min
